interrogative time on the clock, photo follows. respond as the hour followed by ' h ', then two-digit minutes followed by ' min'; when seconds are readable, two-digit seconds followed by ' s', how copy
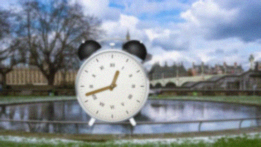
12 h 42 min
